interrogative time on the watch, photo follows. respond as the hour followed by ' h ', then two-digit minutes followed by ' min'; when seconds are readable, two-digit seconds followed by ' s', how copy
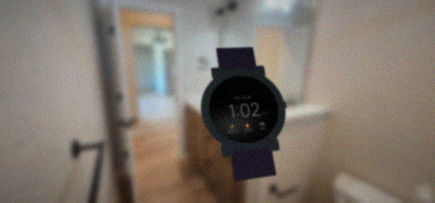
1 h 02 min
